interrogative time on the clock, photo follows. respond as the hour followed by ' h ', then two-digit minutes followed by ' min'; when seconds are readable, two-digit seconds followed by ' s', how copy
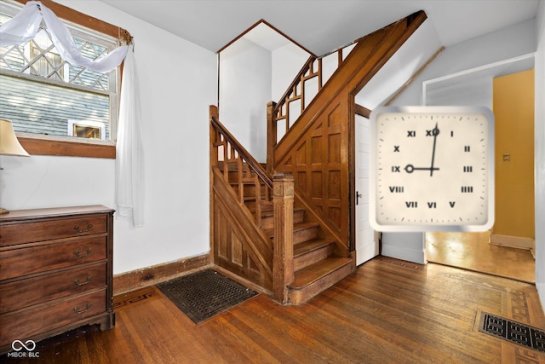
9 h 01 min
